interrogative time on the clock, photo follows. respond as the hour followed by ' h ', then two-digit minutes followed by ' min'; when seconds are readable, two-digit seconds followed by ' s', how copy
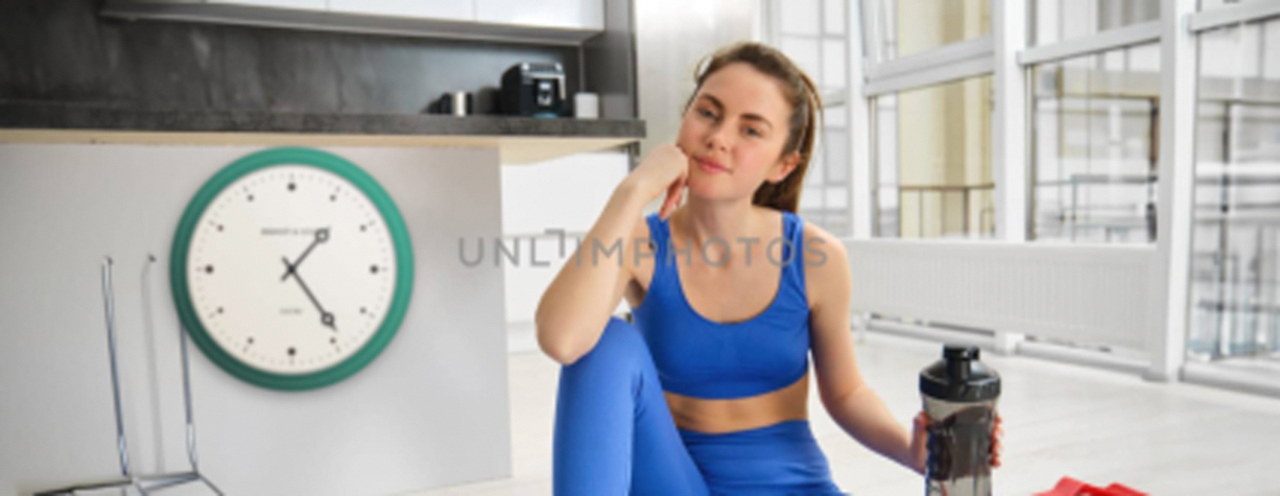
1 h 24 min
